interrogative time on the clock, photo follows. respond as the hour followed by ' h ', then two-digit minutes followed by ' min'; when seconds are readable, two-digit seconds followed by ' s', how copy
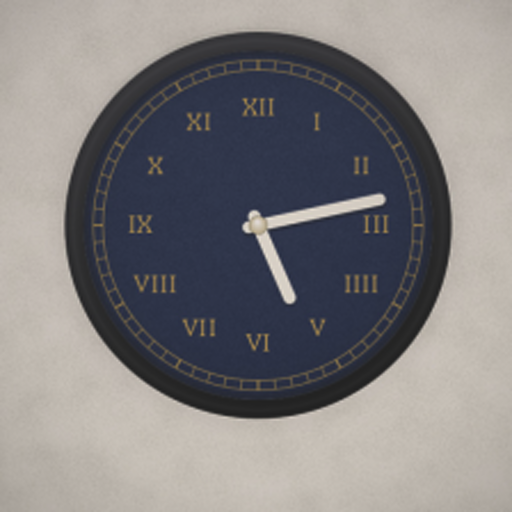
5 h 13 min
